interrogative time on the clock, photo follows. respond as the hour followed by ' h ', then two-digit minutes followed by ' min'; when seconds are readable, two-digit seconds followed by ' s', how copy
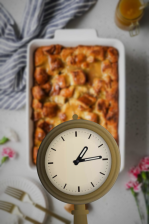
1 h 14 min
